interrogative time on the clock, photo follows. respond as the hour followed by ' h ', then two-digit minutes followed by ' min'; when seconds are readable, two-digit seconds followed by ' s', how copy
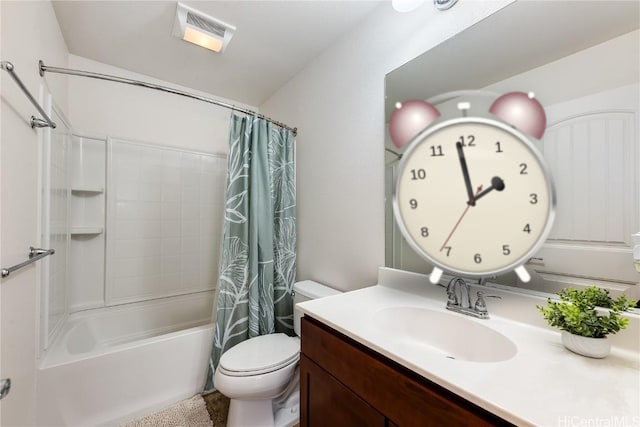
1 h 58 min 36 s
